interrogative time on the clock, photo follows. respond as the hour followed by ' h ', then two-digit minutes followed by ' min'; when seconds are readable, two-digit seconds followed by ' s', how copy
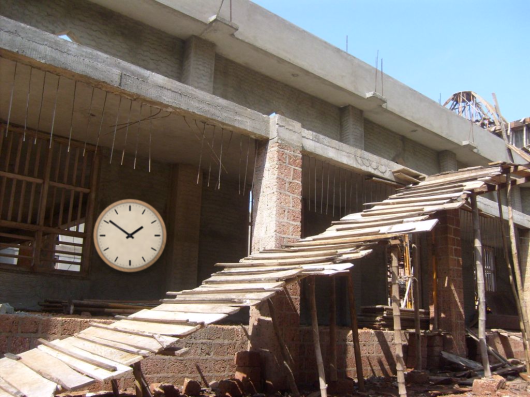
1 h 51 min
